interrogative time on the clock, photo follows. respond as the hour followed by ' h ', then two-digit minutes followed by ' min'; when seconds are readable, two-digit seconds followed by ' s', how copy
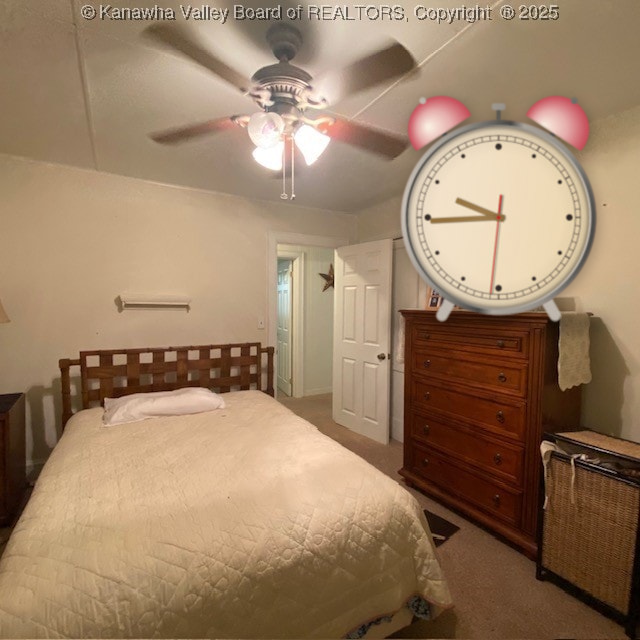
9 h 44 min 31 s
